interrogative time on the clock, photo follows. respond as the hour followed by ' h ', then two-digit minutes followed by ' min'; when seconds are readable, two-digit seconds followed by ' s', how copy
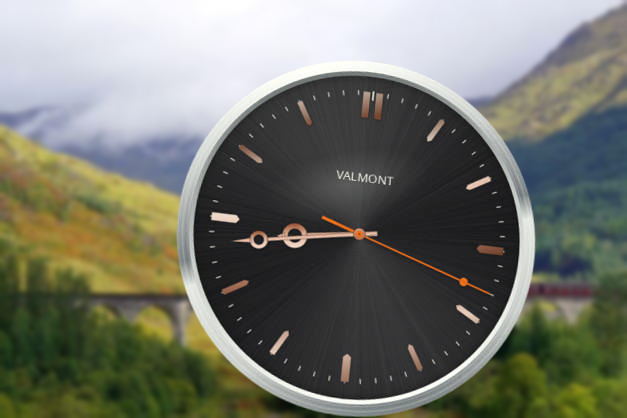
8 h 43 min 18 s
